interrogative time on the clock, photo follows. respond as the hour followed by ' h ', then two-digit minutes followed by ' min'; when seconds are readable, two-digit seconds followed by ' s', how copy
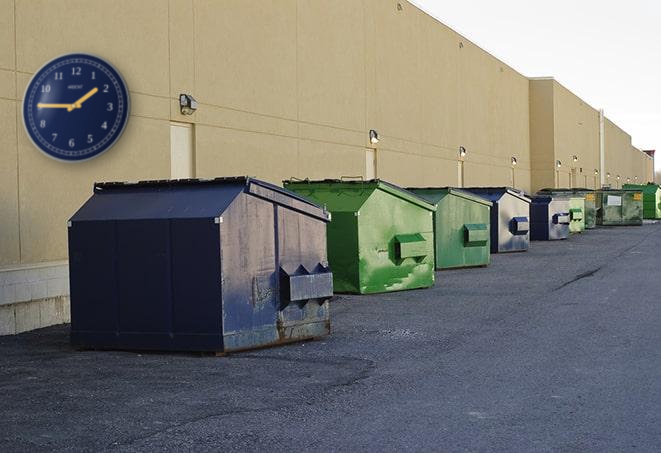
1 h 45 min
